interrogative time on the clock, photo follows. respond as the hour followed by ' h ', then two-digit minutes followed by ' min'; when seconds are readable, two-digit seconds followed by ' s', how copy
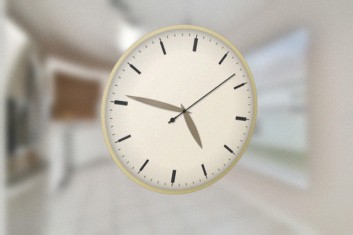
4 h 46 min 08 s
